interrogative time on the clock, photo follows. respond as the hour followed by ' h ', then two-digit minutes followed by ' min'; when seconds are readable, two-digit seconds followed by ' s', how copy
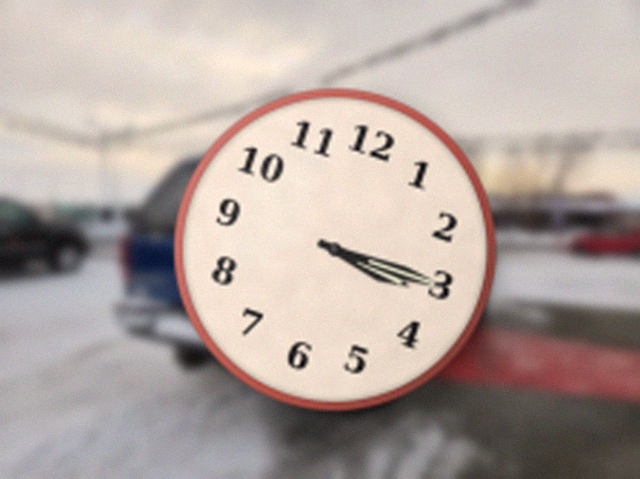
3 h 15 min
